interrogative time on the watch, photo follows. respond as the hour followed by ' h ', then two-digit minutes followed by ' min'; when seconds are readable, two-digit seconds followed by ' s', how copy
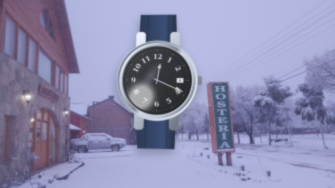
12 h 19 min
